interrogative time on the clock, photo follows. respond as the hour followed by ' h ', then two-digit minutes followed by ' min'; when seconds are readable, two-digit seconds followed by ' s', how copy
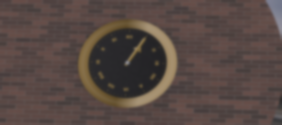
1 h 05 min
